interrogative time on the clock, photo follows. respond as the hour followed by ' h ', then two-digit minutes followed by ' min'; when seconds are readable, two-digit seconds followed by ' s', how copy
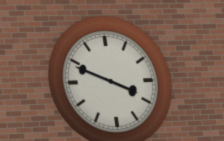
3 h 49 min
